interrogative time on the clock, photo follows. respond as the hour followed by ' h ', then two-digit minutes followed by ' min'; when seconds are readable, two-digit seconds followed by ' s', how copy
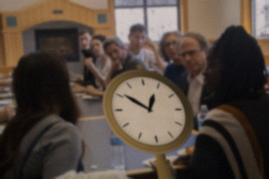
12 h 51 min
